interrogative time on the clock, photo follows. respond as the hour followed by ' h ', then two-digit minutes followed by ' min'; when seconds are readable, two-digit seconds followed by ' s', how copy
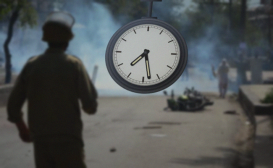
7 h 28 min
